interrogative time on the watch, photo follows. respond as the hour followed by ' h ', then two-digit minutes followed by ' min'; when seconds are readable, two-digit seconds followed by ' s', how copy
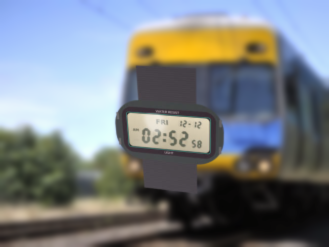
2 h 52 min
